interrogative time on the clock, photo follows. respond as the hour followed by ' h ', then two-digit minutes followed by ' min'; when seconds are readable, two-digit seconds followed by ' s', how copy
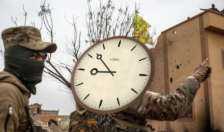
8 h 52 min
